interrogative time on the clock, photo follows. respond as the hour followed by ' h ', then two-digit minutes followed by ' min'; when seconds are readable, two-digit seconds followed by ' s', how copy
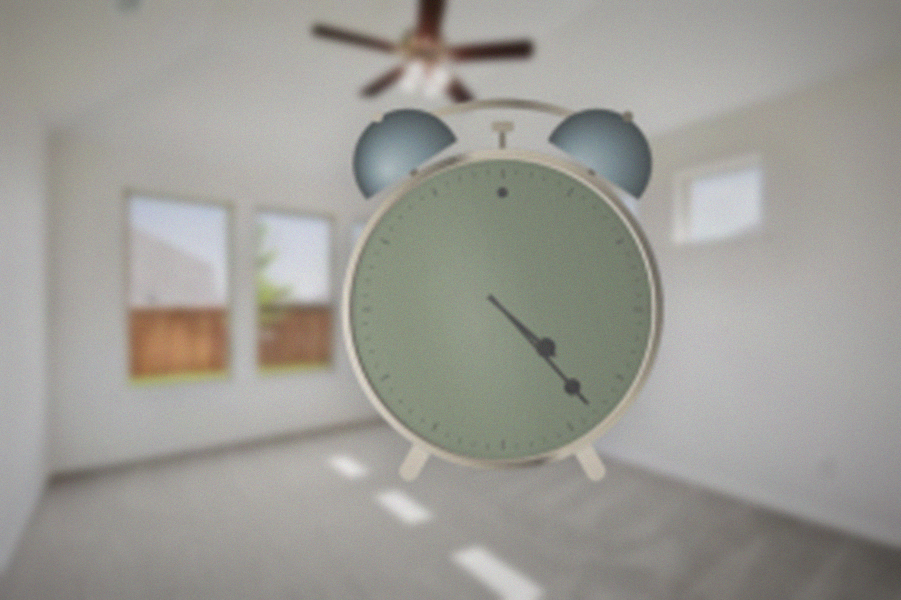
4 h 23 min
